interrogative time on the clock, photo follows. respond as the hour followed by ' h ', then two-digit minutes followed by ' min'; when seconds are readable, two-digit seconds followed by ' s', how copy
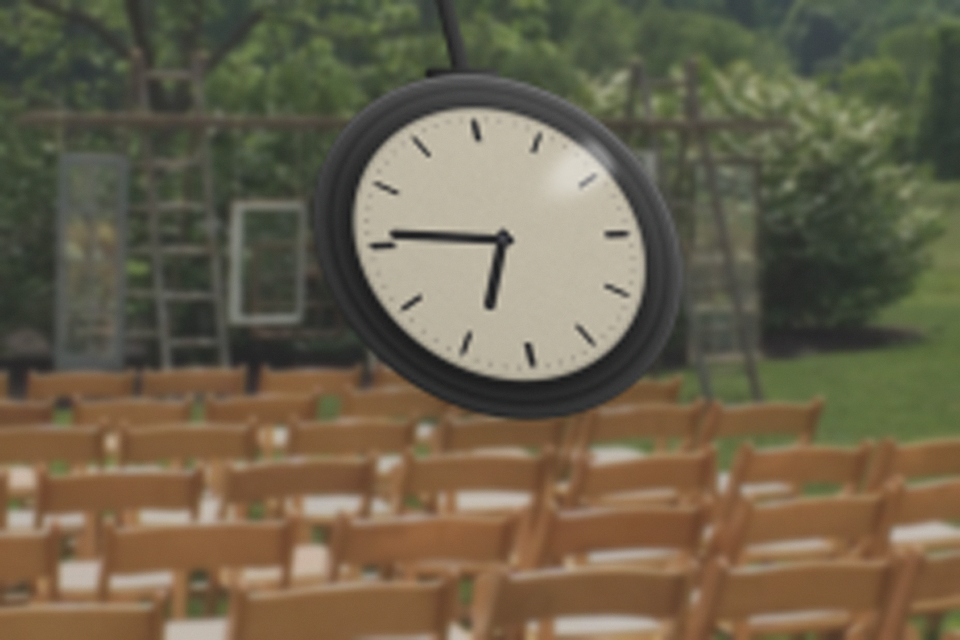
6 h 46 min
